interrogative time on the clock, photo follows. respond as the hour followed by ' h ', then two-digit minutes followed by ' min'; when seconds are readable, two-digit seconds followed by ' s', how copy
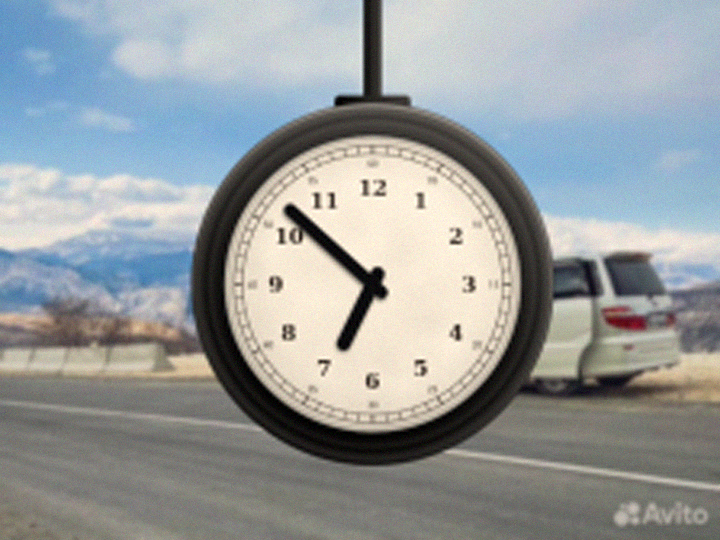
6 h 52 min
